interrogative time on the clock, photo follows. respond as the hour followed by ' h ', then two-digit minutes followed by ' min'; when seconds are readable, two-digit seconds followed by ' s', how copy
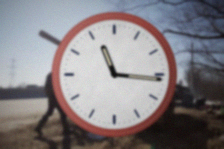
11 h 16 min
